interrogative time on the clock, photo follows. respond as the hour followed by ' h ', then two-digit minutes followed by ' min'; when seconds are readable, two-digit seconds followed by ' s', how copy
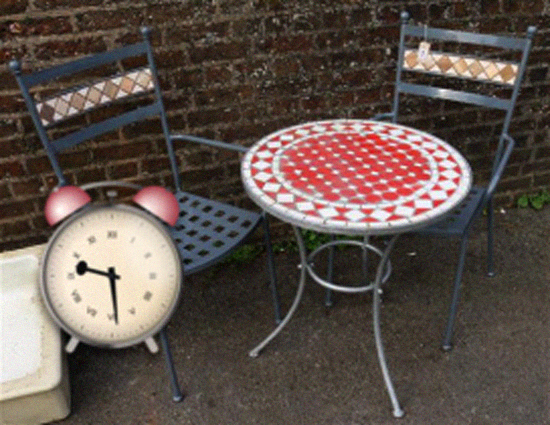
9 h 29 min
